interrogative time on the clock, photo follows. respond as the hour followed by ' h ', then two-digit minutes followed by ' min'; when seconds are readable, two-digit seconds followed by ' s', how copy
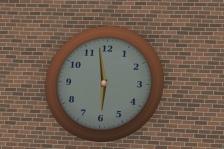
5 h 58 min
